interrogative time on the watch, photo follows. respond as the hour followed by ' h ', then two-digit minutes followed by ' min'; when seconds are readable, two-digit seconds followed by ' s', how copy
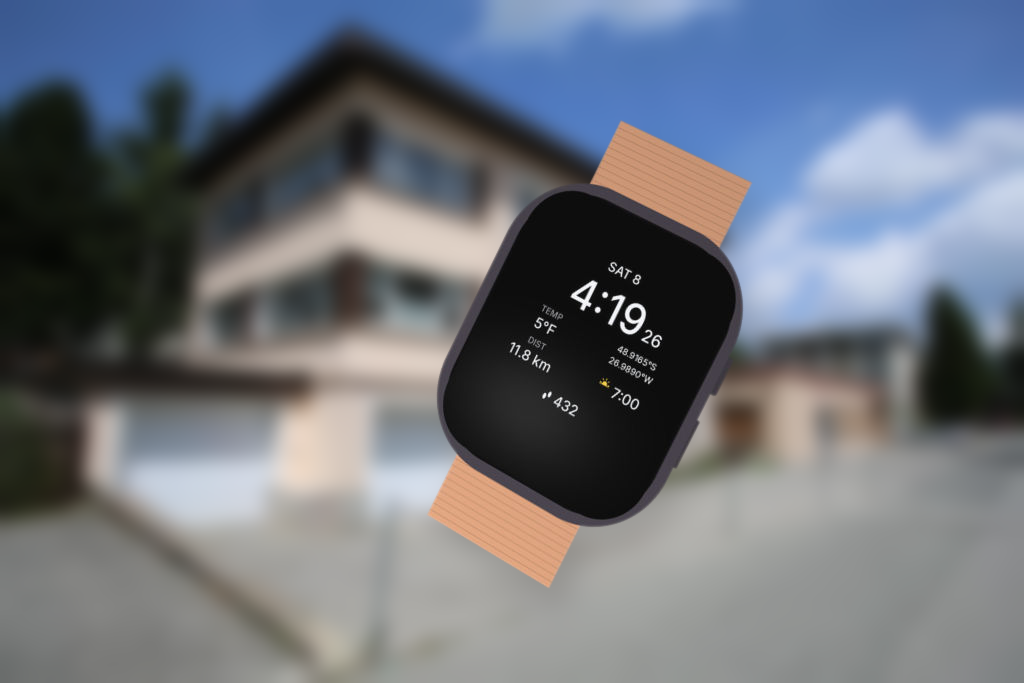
4 h 19 min 26 s
